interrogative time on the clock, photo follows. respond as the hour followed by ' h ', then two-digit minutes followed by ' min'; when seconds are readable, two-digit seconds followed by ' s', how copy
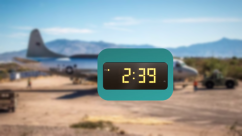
2 h 39 min
